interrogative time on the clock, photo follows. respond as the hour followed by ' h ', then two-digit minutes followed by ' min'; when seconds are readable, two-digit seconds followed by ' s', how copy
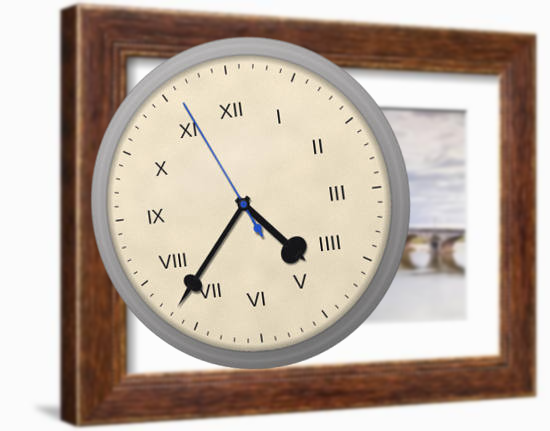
4 h 36 min 56 s
